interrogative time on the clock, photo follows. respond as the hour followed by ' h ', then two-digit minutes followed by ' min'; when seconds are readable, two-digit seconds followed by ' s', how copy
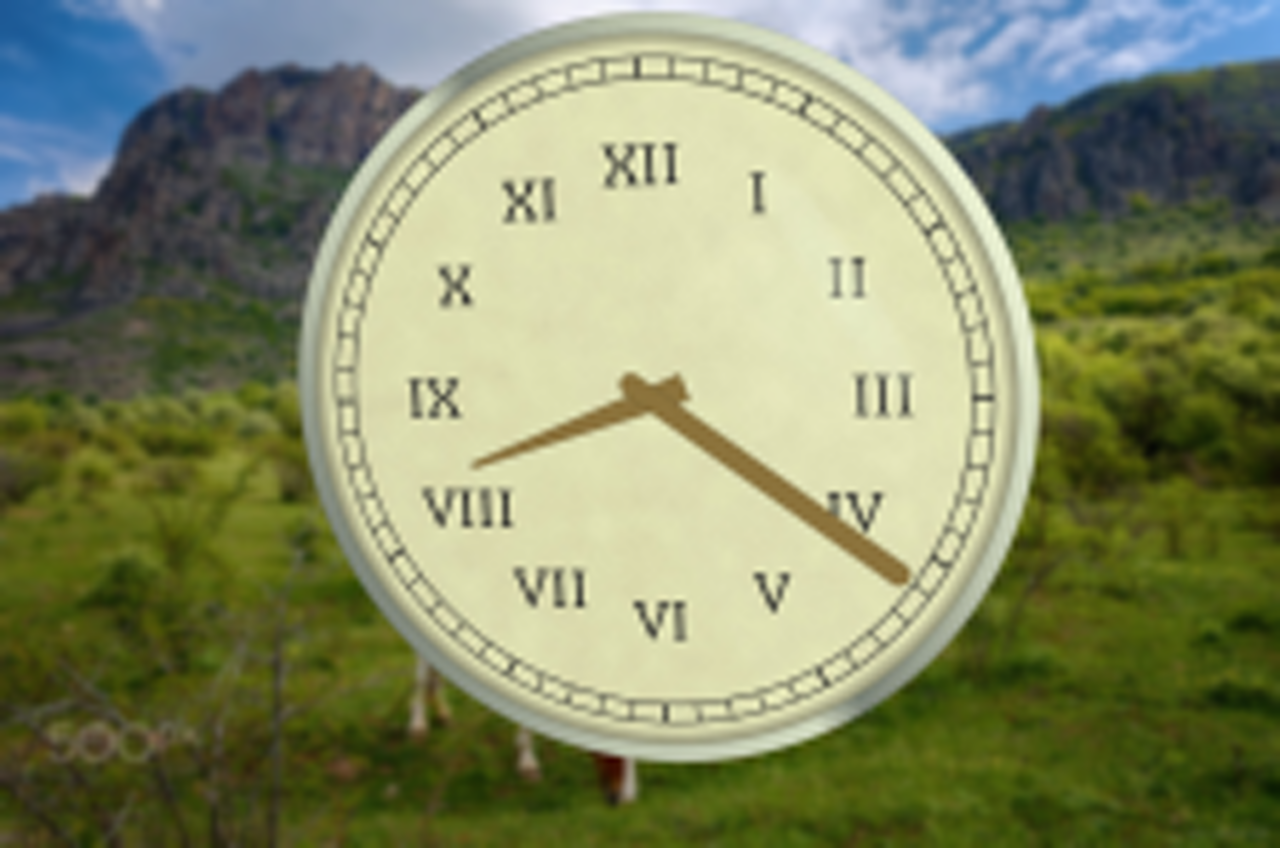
8 h 21 min
